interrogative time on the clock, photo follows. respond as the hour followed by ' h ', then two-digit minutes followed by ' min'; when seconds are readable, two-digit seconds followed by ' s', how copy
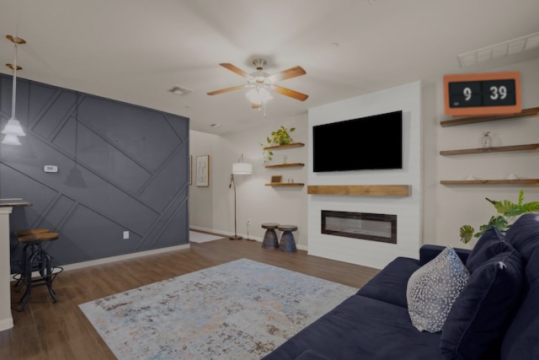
9 h 39 min
